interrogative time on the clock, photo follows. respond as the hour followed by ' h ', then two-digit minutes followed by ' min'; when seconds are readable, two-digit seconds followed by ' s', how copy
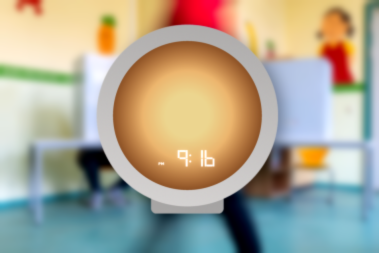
9 h 16 min
